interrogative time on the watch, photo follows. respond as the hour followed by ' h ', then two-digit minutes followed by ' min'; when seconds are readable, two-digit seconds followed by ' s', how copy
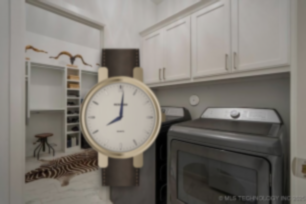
8 h 01 min
